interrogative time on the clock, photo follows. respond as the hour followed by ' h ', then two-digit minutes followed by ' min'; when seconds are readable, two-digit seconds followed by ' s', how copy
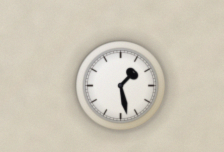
1 h 28 min
